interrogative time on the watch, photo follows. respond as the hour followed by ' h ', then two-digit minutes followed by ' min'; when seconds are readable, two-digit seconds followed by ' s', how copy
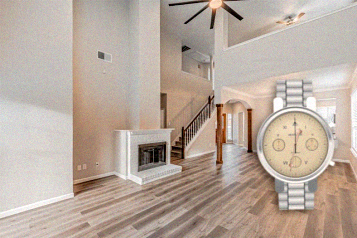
12 h 32 min
